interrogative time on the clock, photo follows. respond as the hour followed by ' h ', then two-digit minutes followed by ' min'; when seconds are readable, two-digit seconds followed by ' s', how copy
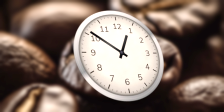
12 h 51 min
